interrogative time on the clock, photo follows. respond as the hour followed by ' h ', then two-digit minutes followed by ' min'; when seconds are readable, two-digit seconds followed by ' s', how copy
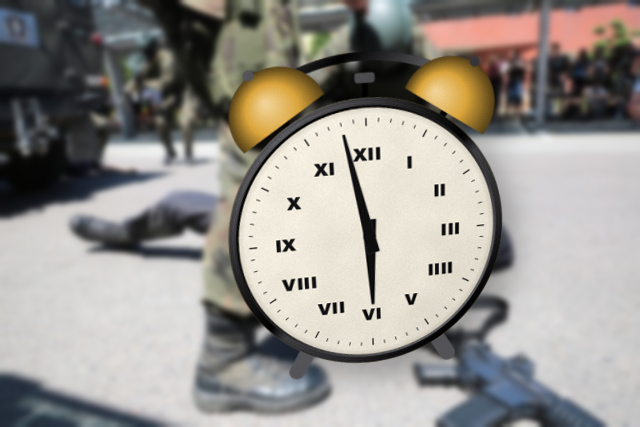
5 h 58 min
